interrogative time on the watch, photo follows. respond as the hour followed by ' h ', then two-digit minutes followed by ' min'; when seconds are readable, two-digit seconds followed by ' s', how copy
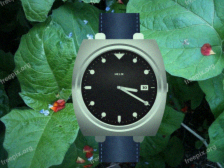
3 h 20 min
